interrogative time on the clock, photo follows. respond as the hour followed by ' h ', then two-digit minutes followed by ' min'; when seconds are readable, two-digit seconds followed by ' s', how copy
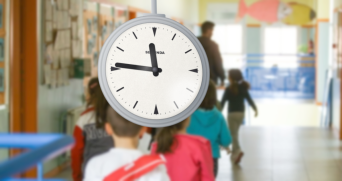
11 h 46 min
